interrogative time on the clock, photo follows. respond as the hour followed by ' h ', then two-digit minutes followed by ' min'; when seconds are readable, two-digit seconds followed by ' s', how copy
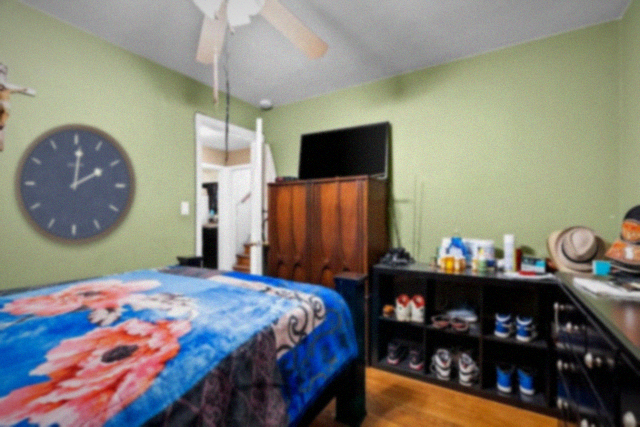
2 h 01 min
